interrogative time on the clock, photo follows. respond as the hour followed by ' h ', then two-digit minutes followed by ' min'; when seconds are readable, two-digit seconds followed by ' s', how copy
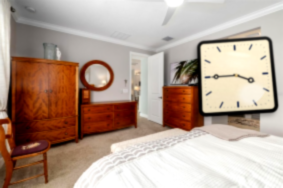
3 h 45 min
